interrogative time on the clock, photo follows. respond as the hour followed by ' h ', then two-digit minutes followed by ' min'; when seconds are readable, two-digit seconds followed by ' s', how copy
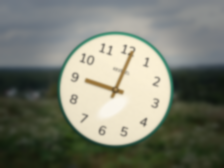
9 h 01 min
